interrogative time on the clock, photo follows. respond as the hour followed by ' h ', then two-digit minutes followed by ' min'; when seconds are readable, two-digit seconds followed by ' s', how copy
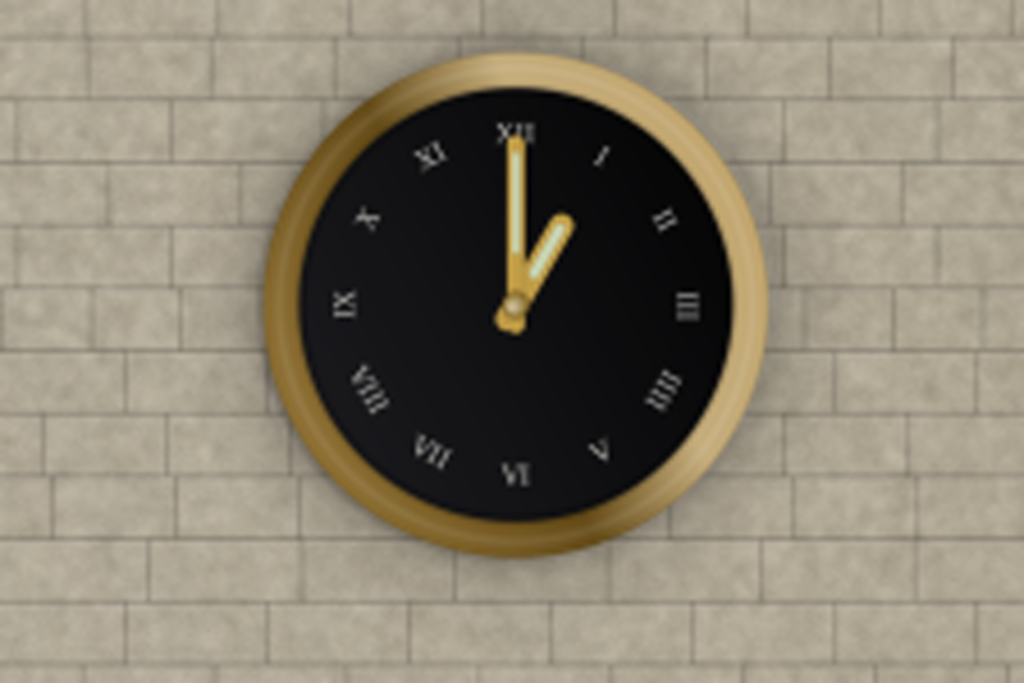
1 h 00 min
